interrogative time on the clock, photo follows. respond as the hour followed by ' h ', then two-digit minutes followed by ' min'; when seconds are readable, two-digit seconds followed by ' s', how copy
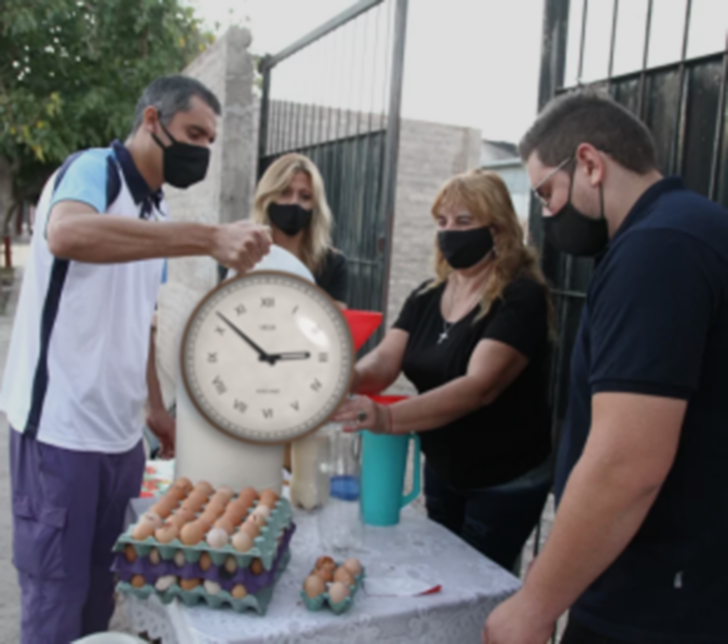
2 h 52 min
